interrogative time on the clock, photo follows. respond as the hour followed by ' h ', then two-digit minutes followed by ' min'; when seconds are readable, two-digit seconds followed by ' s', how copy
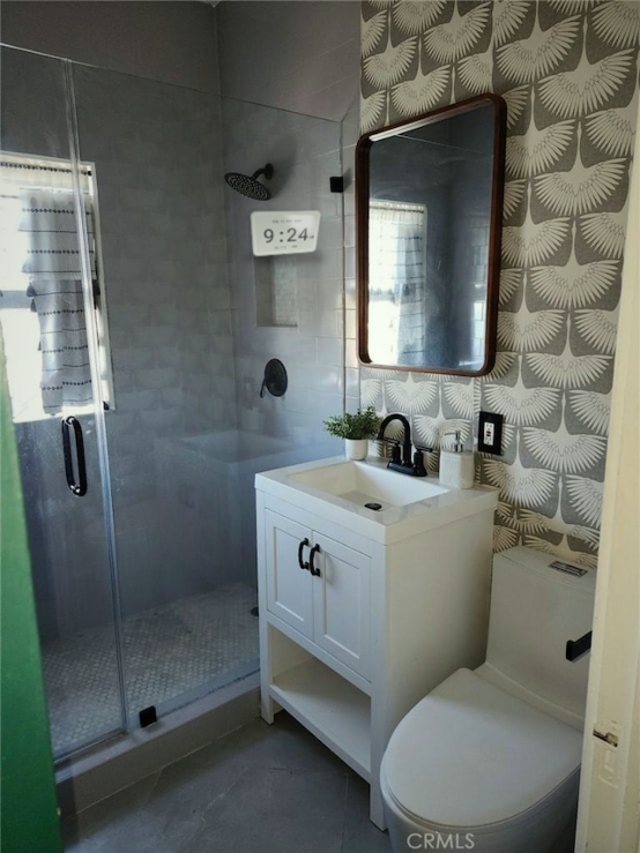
9 h 24 min
